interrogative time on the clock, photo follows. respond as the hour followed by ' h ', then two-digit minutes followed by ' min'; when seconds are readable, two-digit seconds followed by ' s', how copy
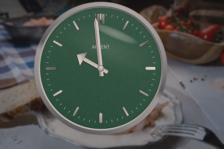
9 h 59 min
